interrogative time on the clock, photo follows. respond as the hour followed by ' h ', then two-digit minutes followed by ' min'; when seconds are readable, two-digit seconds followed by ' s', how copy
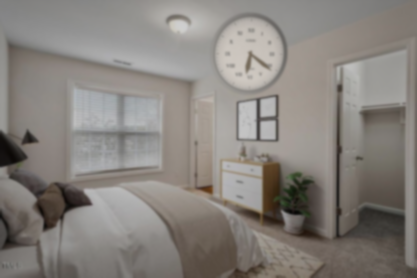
6 h 21 min
